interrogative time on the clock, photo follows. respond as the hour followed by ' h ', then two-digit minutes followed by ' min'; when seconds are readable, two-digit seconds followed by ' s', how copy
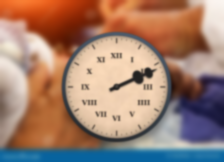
2 h 11 min
